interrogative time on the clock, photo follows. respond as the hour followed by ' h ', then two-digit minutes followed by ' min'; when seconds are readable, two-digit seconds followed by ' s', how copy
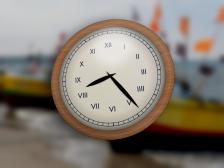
8 h 24 min
